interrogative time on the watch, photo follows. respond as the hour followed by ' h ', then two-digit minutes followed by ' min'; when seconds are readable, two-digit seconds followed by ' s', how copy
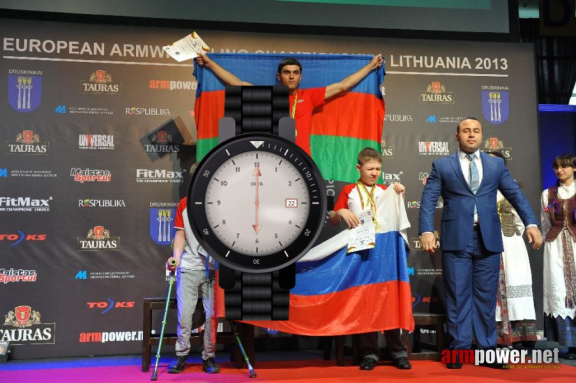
6 h 00 min
